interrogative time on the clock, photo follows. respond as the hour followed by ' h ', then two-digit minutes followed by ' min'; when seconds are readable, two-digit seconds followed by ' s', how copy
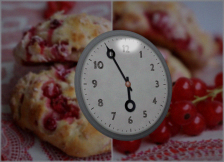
5 h 55 min
